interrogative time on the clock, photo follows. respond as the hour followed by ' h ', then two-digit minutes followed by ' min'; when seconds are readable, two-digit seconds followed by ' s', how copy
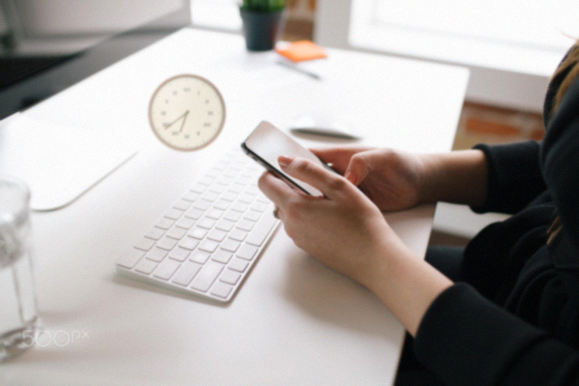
6 h 39 min
